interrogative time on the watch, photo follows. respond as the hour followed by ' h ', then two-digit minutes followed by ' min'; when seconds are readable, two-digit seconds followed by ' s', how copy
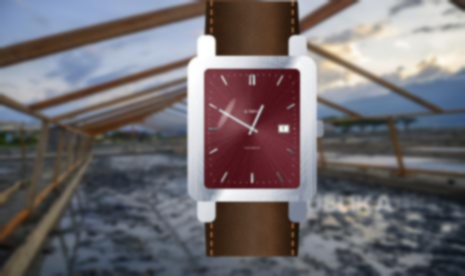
12 h 50 min
